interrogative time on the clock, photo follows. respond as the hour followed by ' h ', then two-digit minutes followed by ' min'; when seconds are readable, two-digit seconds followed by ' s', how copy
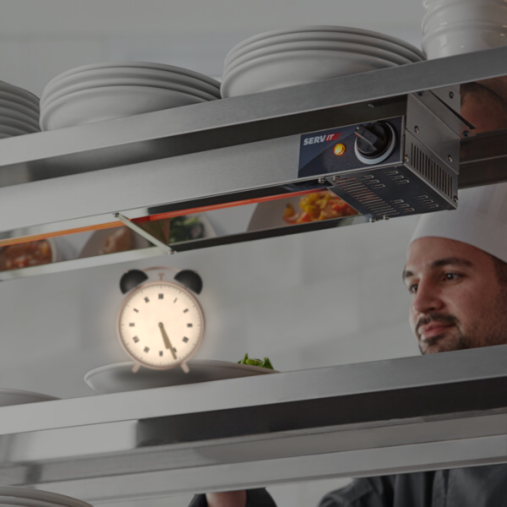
5 h 26 min
